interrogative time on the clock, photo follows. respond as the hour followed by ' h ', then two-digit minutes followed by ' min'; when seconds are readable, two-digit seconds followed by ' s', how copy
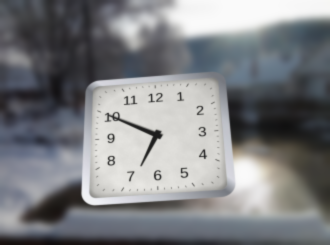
6 h 50 min
